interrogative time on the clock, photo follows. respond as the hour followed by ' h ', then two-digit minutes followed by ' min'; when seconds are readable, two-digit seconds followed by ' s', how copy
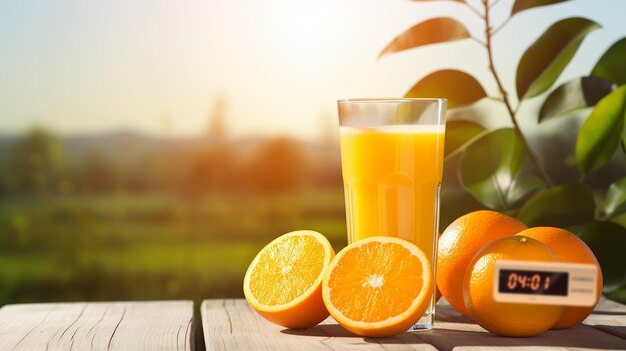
4 h 01 min
